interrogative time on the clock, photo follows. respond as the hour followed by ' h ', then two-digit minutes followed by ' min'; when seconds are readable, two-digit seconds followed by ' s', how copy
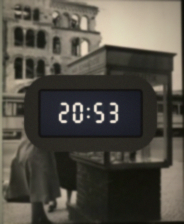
20 h 53 min
